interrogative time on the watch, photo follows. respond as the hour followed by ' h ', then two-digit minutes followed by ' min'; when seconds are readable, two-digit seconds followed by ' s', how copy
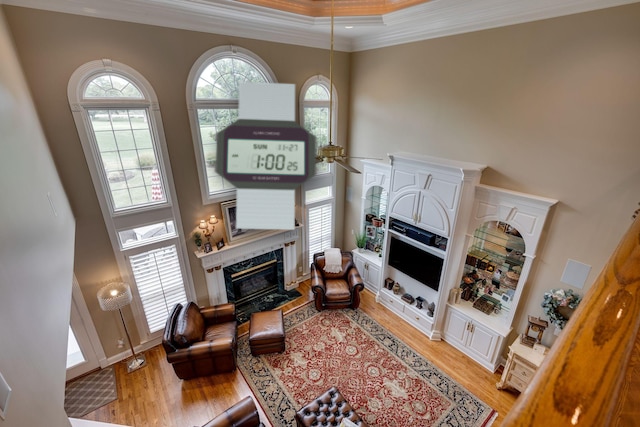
1 h 00 min
